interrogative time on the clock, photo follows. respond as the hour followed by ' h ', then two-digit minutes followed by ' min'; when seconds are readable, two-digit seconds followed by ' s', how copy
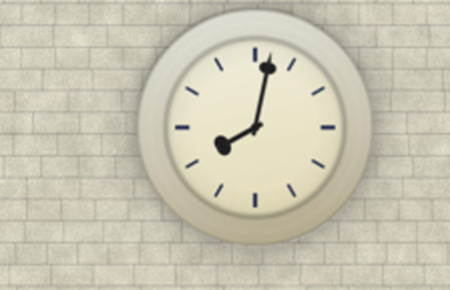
8 h 02 min
